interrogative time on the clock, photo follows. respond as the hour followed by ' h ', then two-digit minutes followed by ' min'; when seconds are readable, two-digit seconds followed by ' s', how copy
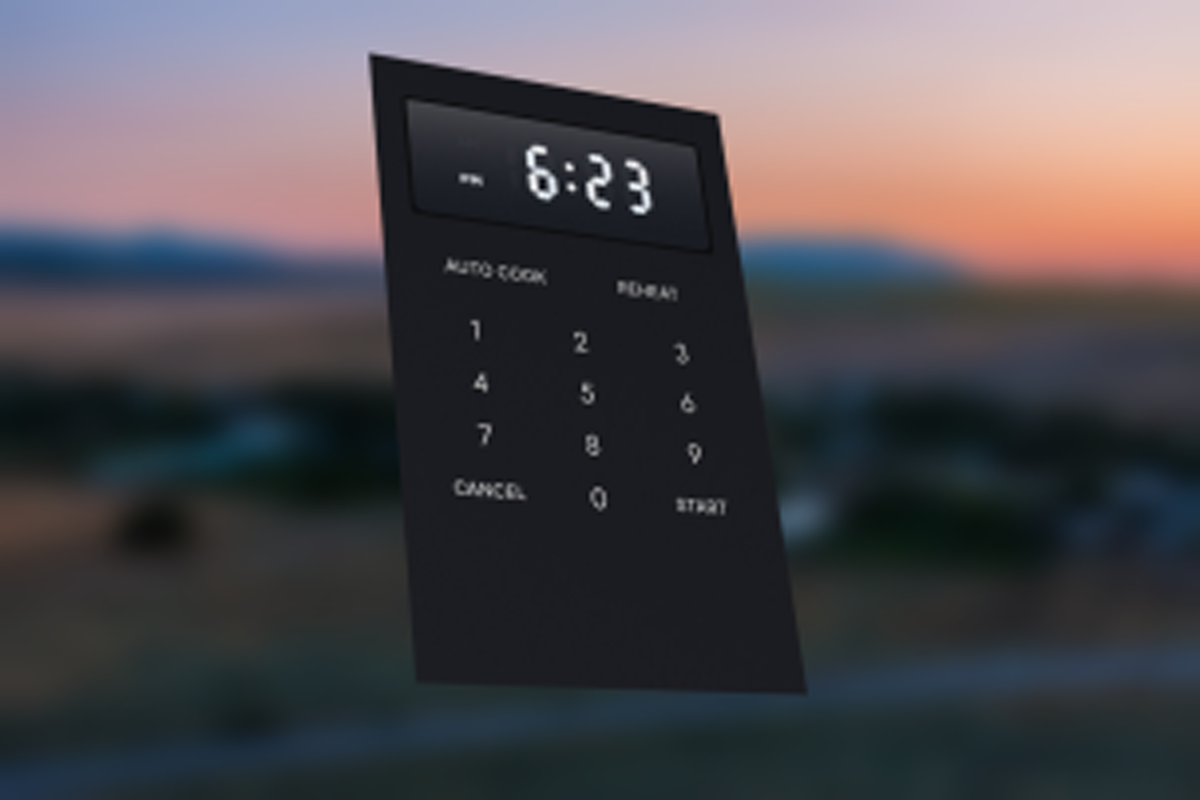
6 h 23 min
